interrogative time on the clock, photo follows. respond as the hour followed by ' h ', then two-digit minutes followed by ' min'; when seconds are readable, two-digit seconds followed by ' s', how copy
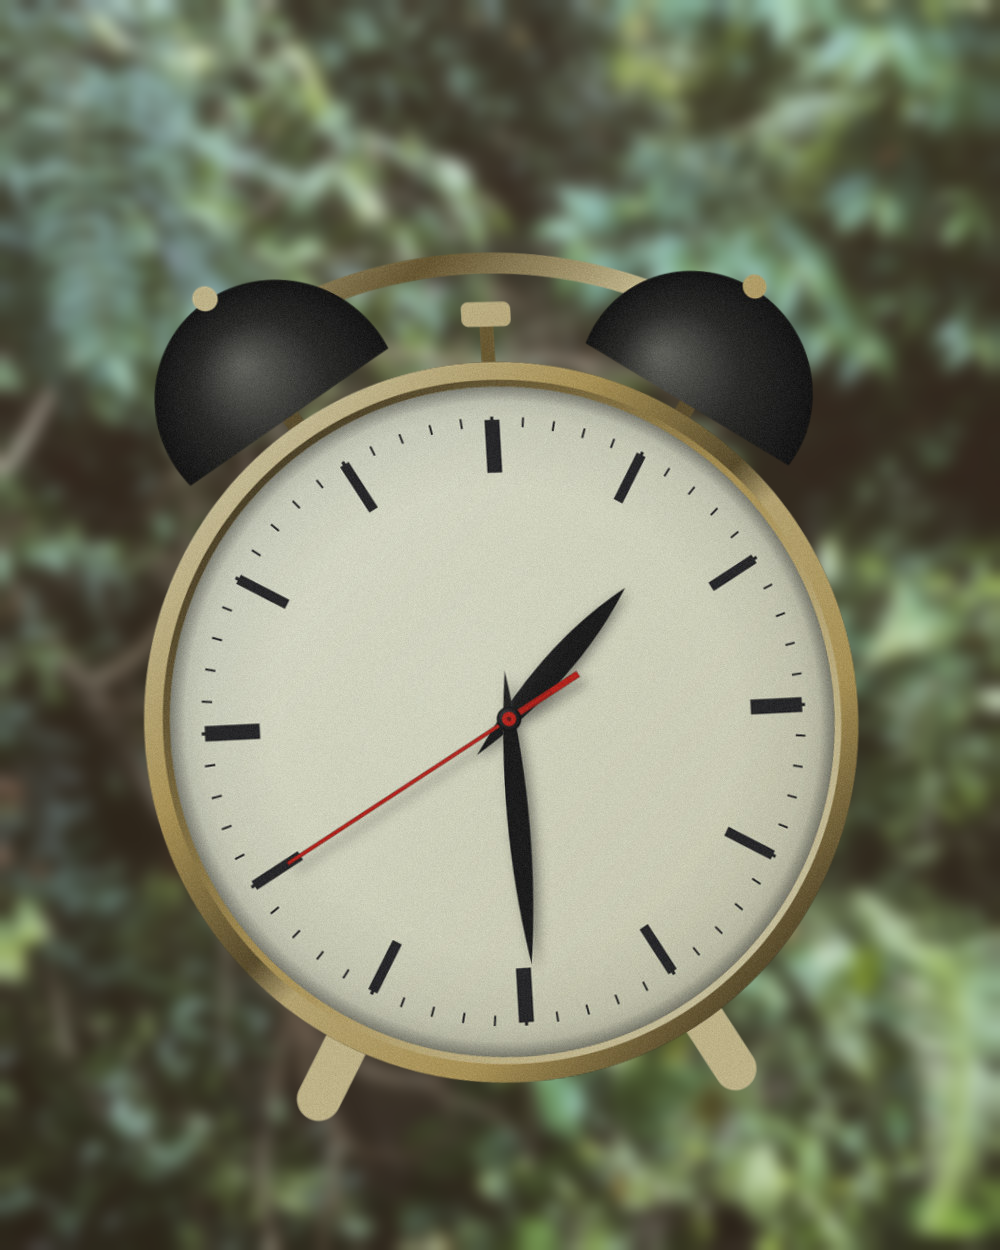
1 h 29 min 40 s
